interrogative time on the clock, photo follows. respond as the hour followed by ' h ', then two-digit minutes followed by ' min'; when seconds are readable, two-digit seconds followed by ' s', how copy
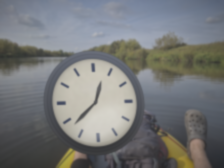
12 h 38 min
